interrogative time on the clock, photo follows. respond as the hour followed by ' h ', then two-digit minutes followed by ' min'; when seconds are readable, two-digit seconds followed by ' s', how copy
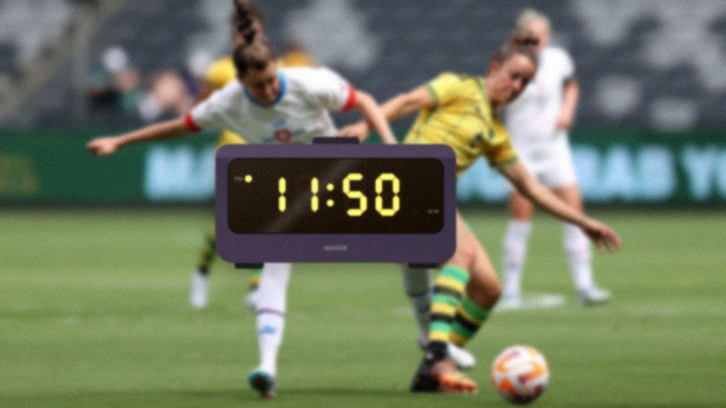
11 h 50 min
